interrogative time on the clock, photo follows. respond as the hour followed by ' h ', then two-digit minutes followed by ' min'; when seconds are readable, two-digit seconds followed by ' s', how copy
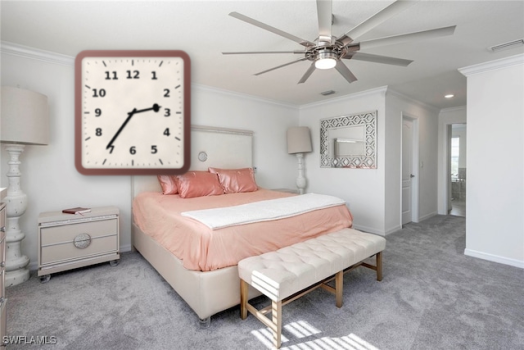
2 h 36 min
